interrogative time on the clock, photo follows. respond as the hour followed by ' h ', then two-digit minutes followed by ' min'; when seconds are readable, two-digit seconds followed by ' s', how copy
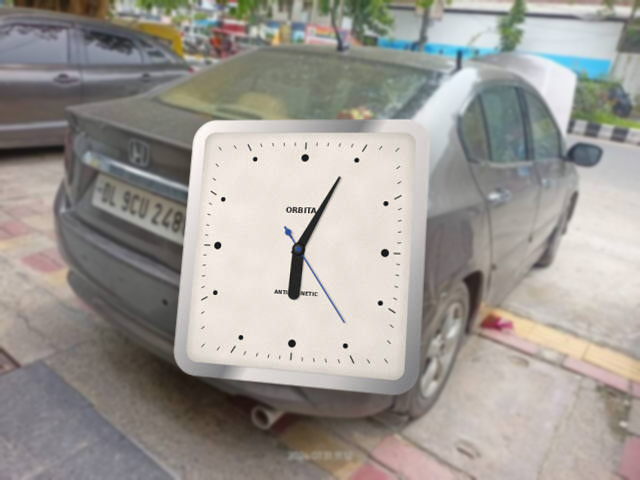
6 h 04 min 24 s
